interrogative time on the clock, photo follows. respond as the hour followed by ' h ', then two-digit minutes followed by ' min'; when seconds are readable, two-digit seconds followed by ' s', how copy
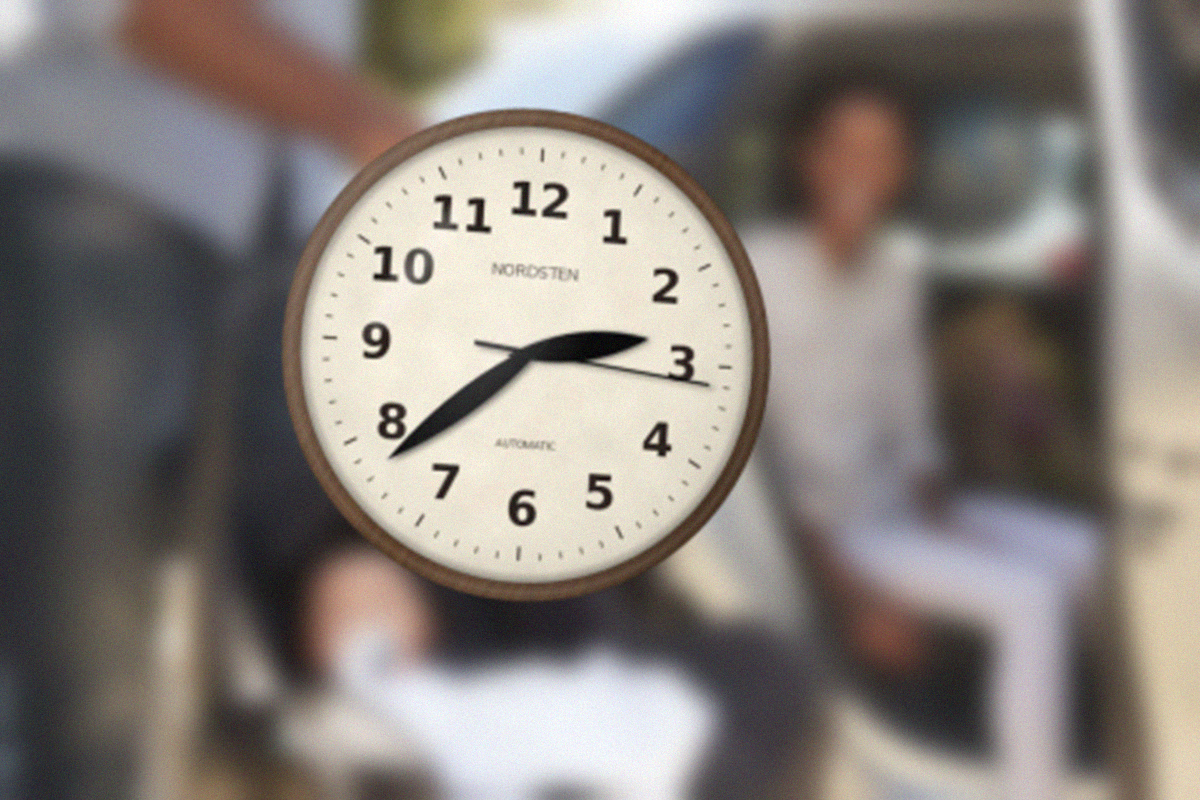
2 h 38 min 16 s
